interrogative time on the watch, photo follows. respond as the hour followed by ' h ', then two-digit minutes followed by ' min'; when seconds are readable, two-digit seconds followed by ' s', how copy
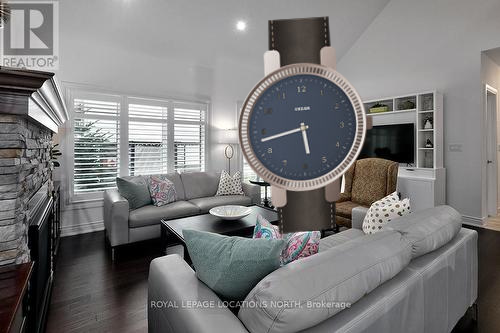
5 h 43 min
